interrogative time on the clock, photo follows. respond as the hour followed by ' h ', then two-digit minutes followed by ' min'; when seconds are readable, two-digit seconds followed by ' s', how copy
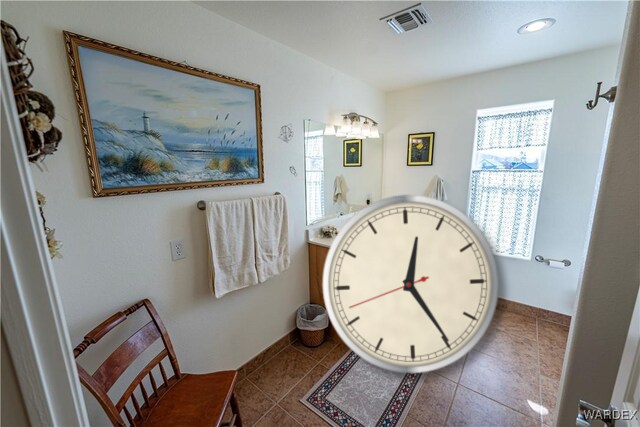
12 h 24 min 42 s
